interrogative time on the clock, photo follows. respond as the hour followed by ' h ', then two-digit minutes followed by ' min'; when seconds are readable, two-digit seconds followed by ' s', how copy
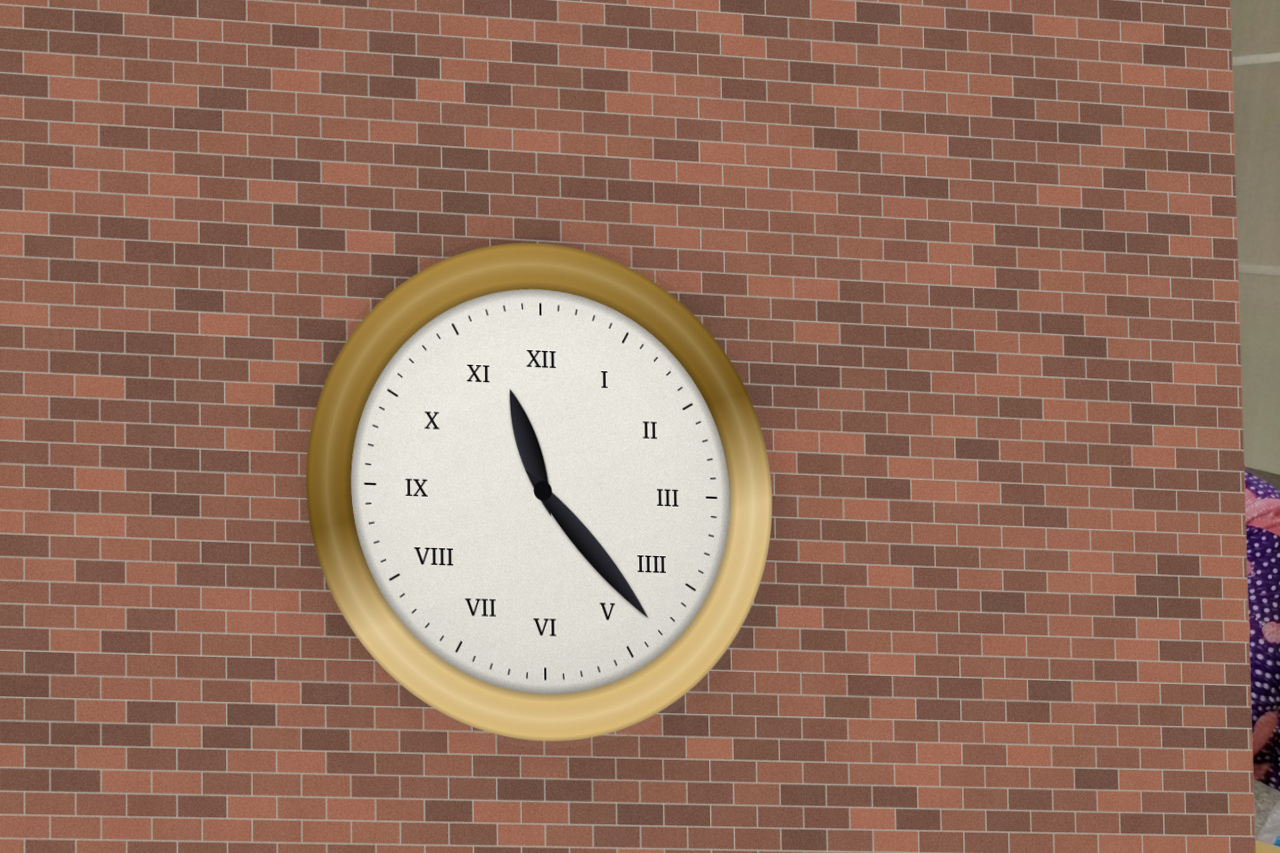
11 h 23 min
